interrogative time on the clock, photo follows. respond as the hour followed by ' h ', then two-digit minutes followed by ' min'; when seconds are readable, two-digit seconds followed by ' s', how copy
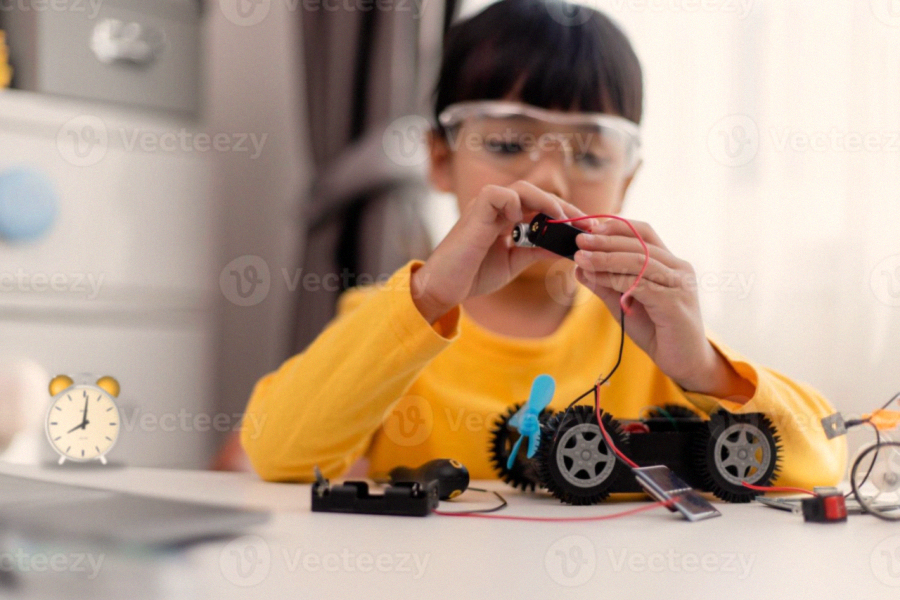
8 h 01 min
